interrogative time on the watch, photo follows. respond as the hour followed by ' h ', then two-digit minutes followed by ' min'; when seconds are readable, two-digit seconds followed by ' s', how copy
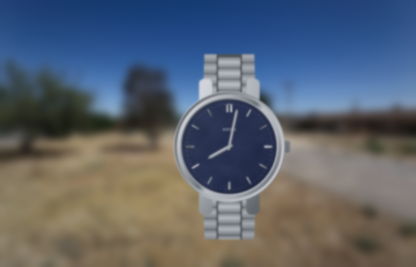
8 h 02 min
